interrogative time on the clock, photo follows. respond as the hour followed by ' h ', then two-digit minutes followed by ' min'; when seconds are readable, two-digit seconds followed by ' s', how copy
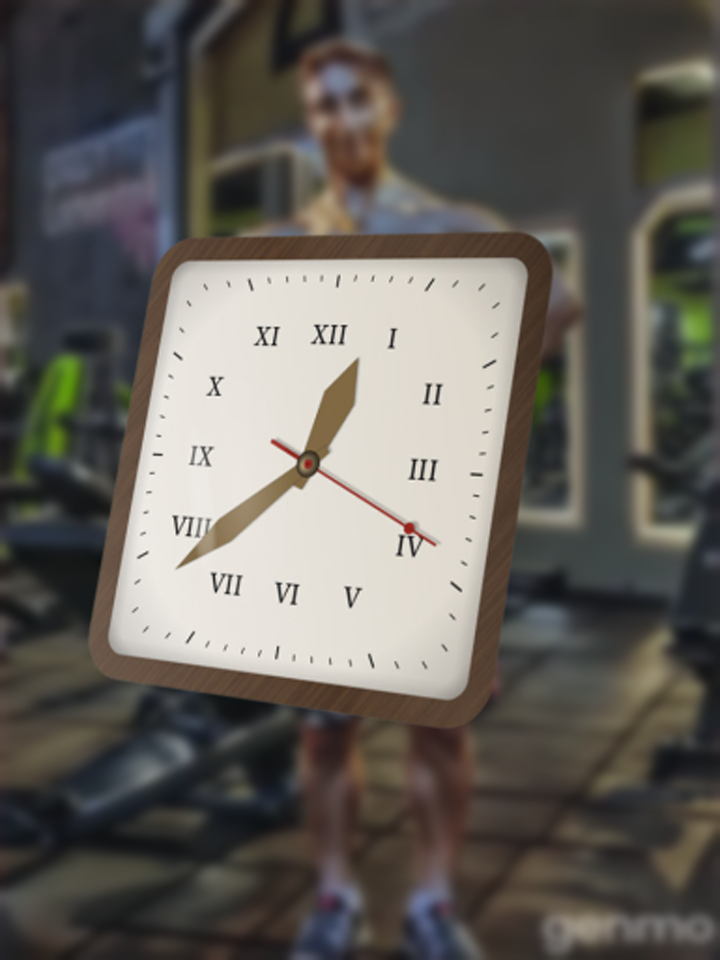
12 h 38 min 19 s
